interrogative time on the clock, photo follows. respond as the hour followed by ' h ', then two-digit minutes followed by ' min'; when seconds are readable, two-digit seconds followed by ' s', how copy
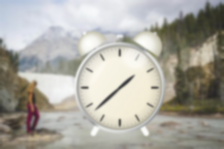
1 h 38 min
